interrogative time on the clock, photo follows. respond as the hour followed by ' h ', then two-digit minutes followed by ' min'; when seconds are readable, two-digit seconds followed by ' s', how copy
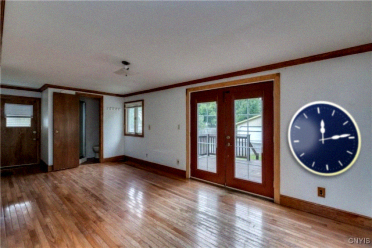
12 h 14 min
